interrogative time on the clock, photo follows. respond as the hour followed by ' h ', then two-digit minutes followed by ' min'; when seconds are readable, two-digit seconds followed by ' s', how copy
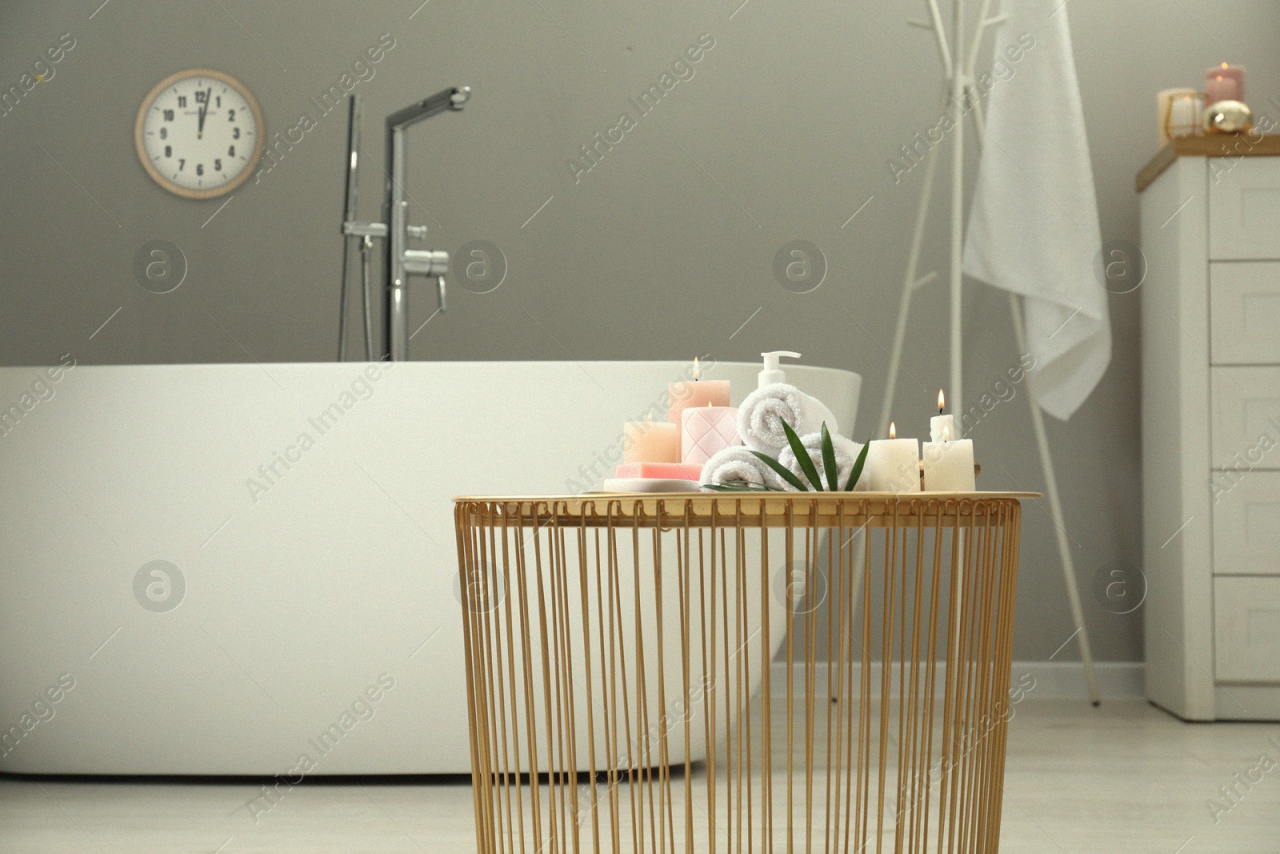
12 h 02 min
